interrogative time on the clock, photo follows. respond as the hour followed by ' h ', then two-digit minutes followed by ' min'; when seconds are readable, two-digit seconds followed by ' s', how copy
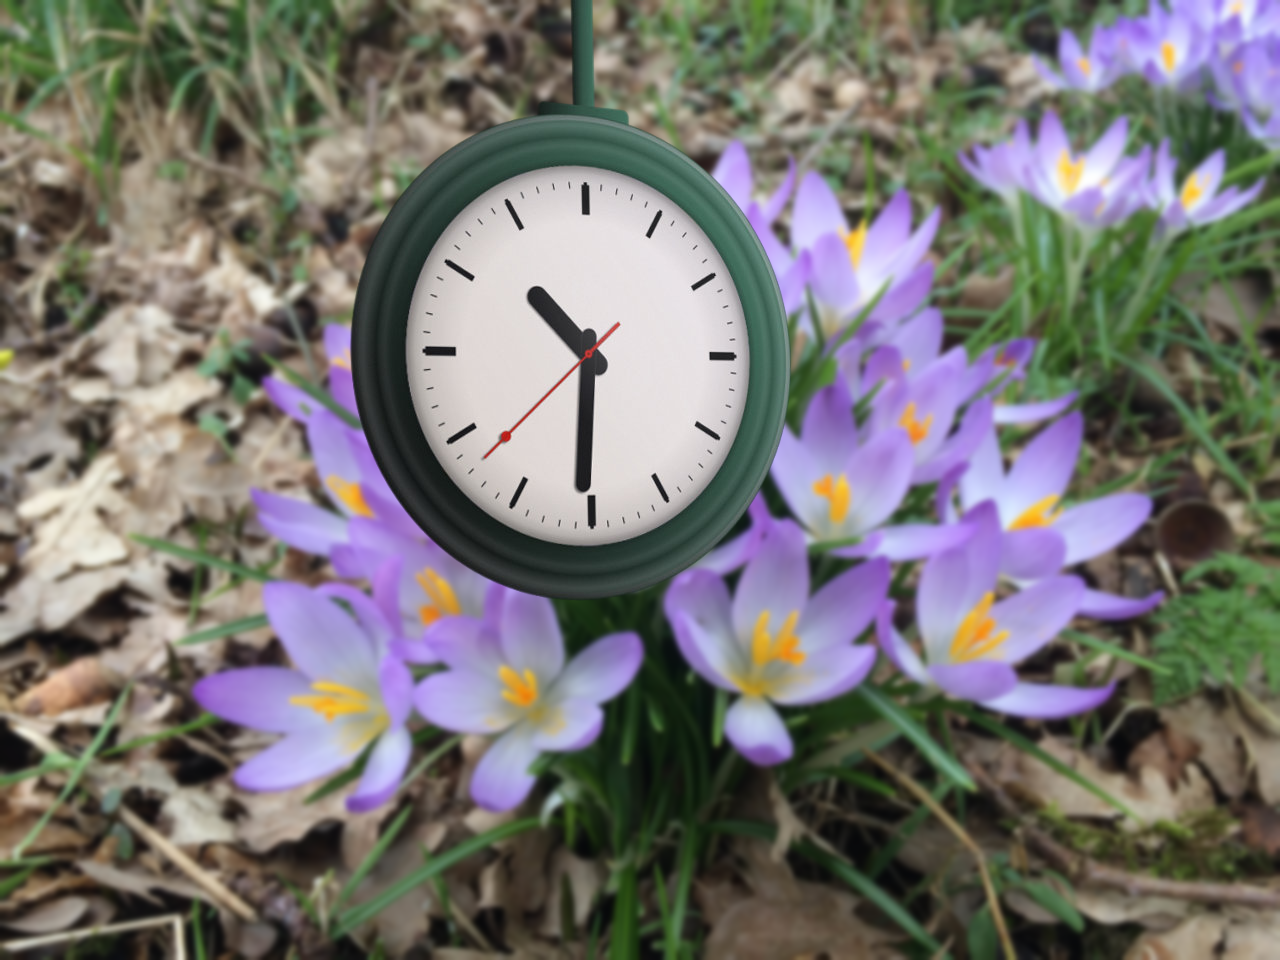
10 h 30 min 38 s
